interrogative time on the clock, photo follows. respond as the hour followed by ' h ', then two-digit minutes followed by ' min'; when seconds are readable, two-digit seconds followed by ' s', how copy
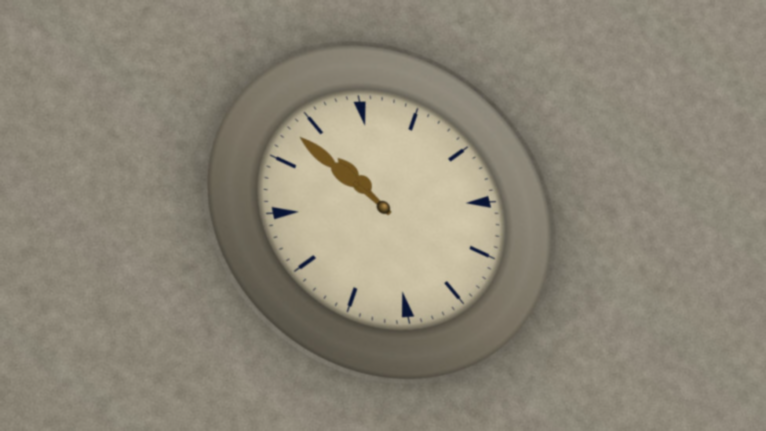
10 h 53 min
